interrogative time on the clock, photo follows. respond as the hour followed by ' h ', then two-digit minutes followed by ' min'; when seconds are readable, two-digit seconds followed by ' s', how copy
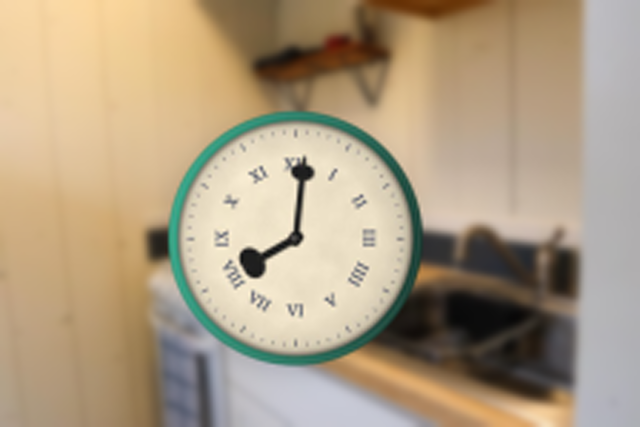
8 h 01 min
